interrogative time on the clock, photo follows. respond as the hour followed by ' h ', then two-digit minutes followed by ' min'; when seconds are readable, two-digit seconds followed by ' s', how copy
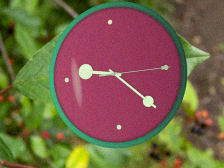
9 h 22 min 15 s
